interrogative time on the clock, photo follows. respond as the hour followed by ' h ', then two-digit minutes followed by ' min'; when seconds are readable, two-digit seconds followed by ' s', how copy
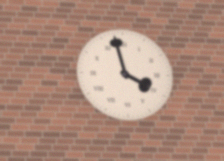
3 h 58 min
